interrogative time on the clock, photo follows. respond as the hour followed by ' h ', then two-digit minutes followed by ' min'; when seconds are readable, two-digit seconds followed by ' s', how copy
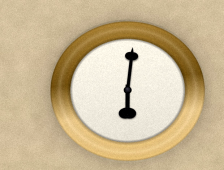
6 h 01 min
